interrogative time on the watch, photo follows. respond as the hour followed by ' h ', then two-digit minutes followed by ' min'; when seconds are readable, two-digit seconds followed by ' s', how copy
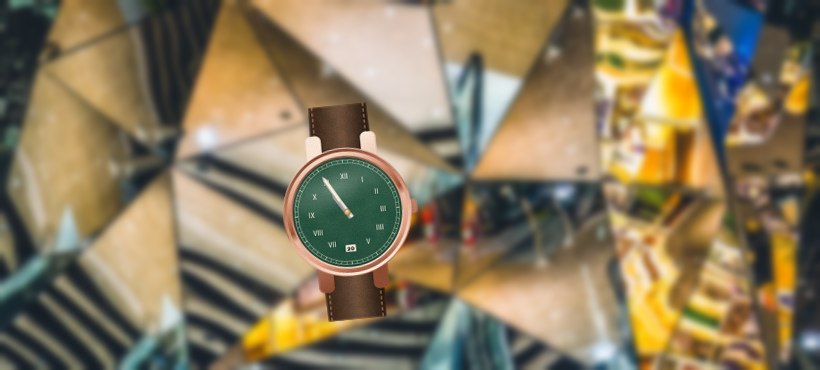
10 h 55 min
